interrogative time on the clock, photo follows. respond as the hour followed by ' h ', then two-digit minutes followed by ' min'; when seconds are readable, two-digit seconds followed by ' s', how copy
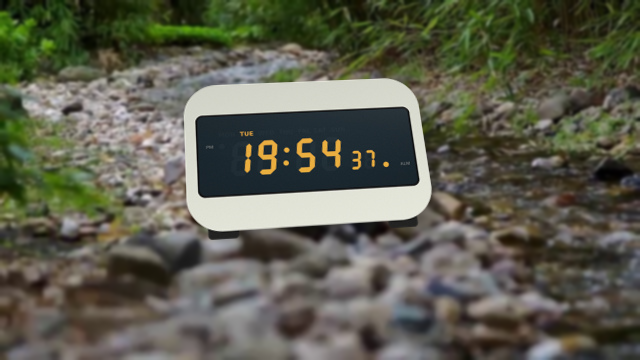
19 h 54 min 37 s
